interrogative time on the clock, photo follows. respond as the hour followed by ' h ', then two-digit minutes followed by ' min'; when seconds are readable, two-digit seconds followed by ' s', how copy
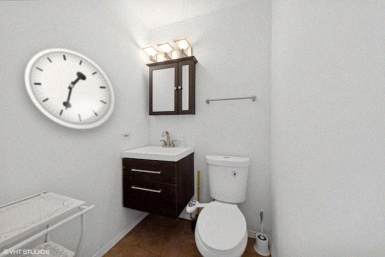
1 h 34 min
